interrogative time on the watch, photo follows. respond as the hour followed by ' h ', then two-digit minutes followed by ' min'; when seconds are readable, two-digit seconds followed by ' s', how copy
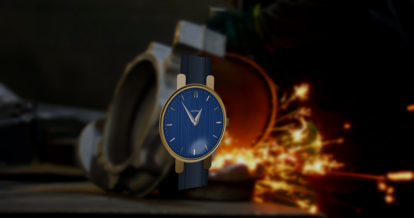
12 h 54 min
